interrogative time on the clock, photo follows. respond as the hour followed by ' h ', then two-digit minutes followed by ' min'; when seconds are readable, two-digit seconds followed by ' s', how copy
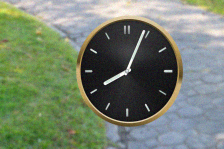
8 h 04 min
